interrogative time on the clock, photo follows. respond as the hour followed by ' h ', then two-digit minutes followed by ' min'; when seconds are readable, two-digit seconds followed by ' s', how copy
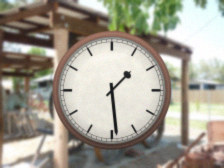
1 h 29 min
